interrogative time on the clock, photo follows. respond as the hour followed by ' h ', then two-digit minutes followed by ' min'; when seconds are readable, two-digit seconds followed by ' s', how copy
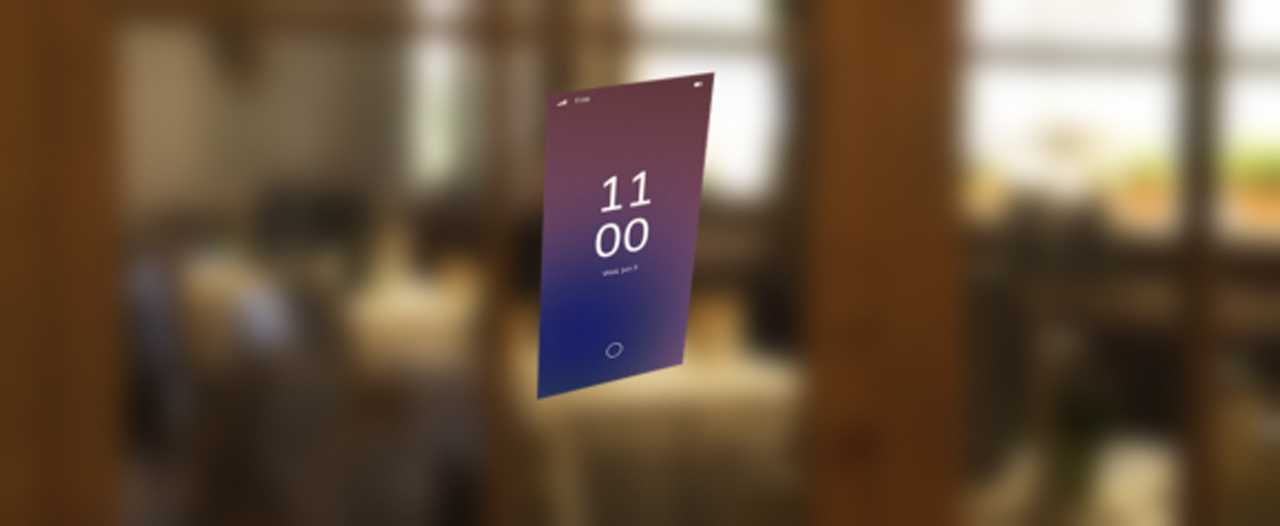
11 h 00 min
